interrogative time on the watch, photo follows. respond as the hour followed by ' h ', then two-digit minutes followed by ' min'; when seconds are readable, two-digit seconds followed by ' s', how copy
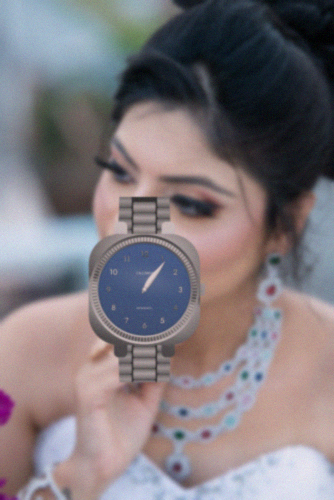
1 h 06 min
